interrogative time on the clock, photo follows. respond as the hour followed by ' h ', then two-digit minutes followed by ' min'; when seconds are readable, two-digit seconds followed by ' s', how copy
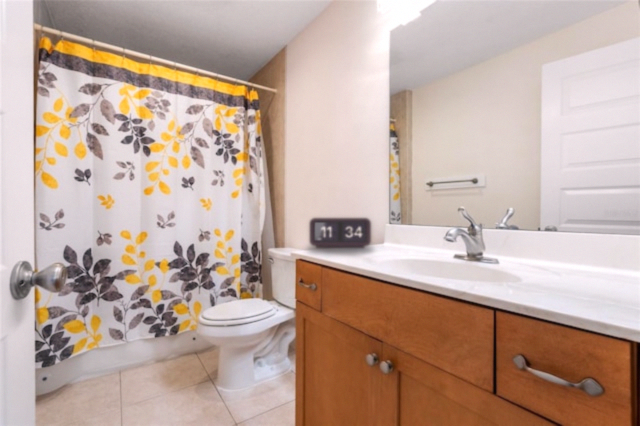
11 h 34 min
